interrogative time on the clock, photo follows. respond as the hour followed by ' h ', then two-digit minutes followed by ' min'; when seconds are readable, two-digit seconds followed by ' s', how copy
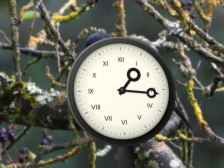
1 h 16 min
